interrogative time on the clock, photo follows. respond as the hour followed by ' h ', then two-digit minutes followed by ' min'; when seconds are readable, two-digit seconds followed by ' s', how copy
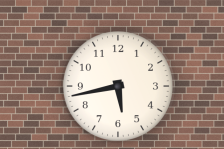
5 h 43 min
